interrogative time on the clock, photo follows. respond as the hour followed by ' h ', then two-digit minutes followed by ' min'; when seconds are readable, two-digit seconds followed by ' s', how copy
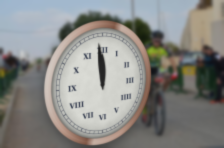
11 h 59 min
